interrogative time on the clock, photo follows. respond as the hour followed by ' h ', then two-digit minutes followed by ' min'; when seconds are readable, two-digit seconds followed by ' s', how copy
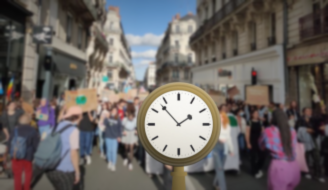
1 h 53 min
